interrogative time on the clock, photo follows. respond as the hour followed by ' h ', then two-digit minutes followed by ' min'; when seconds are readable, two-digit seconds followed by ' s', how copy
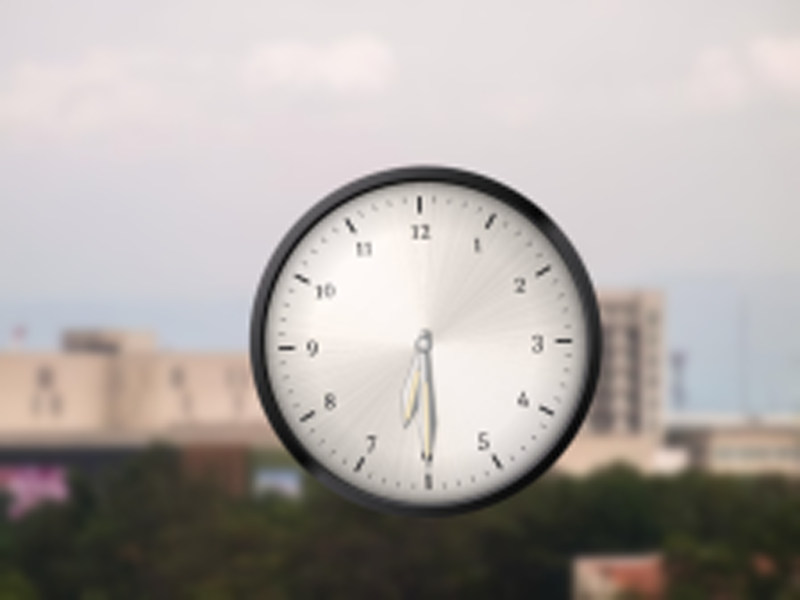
6 h 30 min
